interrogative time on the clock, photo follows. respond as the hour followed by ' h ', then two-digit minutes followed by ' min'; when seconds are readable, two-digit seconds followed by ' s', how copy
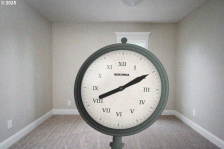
8 h 10 min
